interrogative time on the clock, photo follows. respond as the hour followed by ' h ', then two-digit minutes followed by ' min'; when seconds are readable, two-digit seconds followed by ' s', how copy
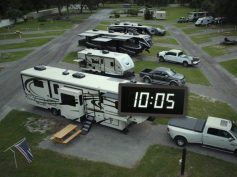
10 h 05 min
